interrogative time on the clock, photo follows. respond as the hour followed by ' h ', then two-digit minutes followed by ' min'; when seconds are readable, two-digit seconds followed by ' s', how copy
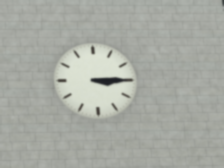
3 h 15 min
